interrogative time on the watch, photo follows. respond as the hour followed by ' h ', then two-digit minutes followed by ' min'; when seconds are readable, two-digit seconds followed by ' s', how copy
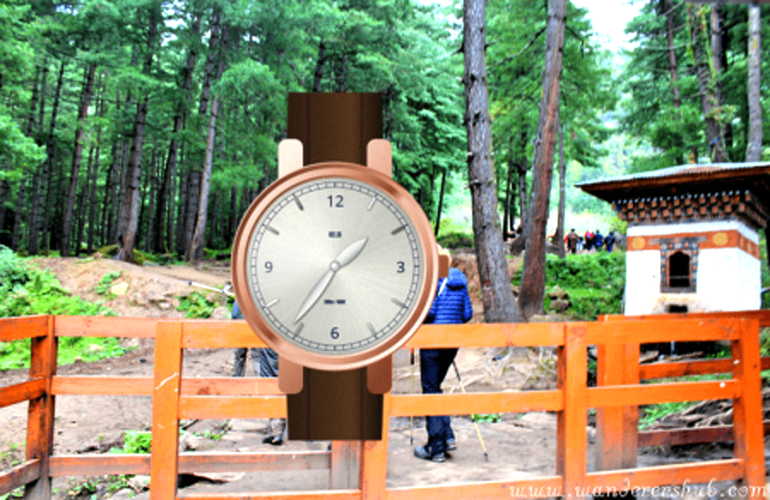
1 h 36 min
